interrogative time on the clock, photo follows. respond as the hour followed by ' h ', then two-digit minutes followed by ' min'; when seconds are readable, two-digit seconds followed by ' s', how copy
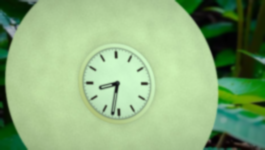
8 h 32 min
